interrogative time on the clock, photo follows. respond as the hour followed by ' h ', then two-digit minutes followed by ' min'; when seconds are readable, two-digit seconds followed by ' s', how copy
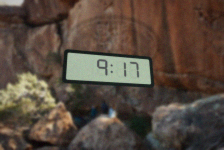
9 h 17 min
